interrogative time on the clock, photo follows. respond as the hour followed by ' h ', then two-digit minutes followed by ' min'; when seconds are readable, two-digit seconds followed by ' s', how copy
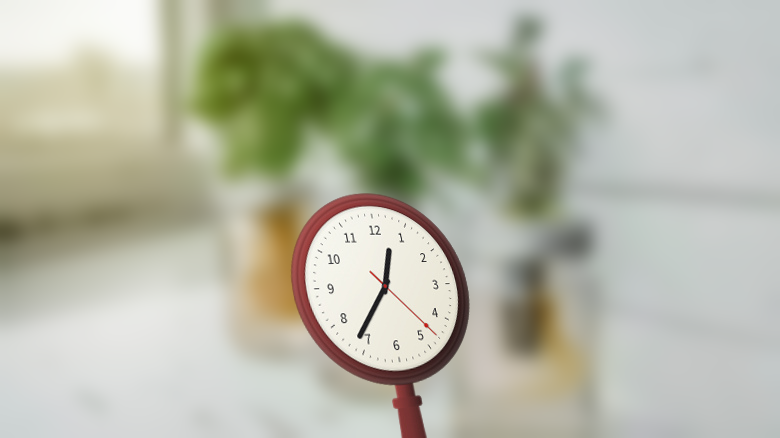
12 h 36 min 23 s
